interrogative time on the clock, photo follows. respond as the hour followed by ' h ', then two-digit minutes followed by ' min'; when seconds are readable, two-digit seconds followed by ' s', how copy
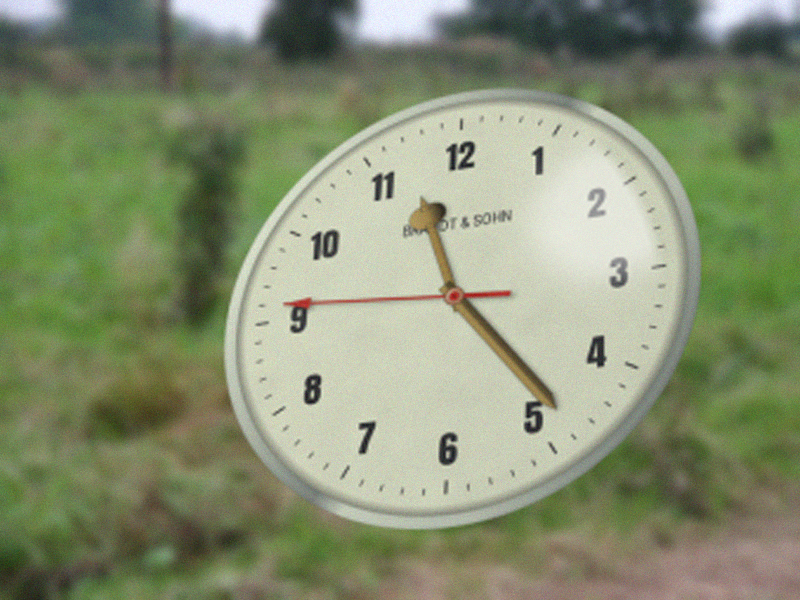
11 h 23 min 46 s
